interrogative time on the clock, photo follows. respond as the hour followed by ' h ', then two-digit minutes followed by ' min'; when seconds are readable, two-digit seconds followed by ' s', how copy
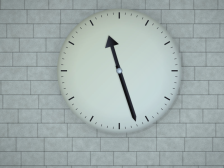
11 h 27 min
